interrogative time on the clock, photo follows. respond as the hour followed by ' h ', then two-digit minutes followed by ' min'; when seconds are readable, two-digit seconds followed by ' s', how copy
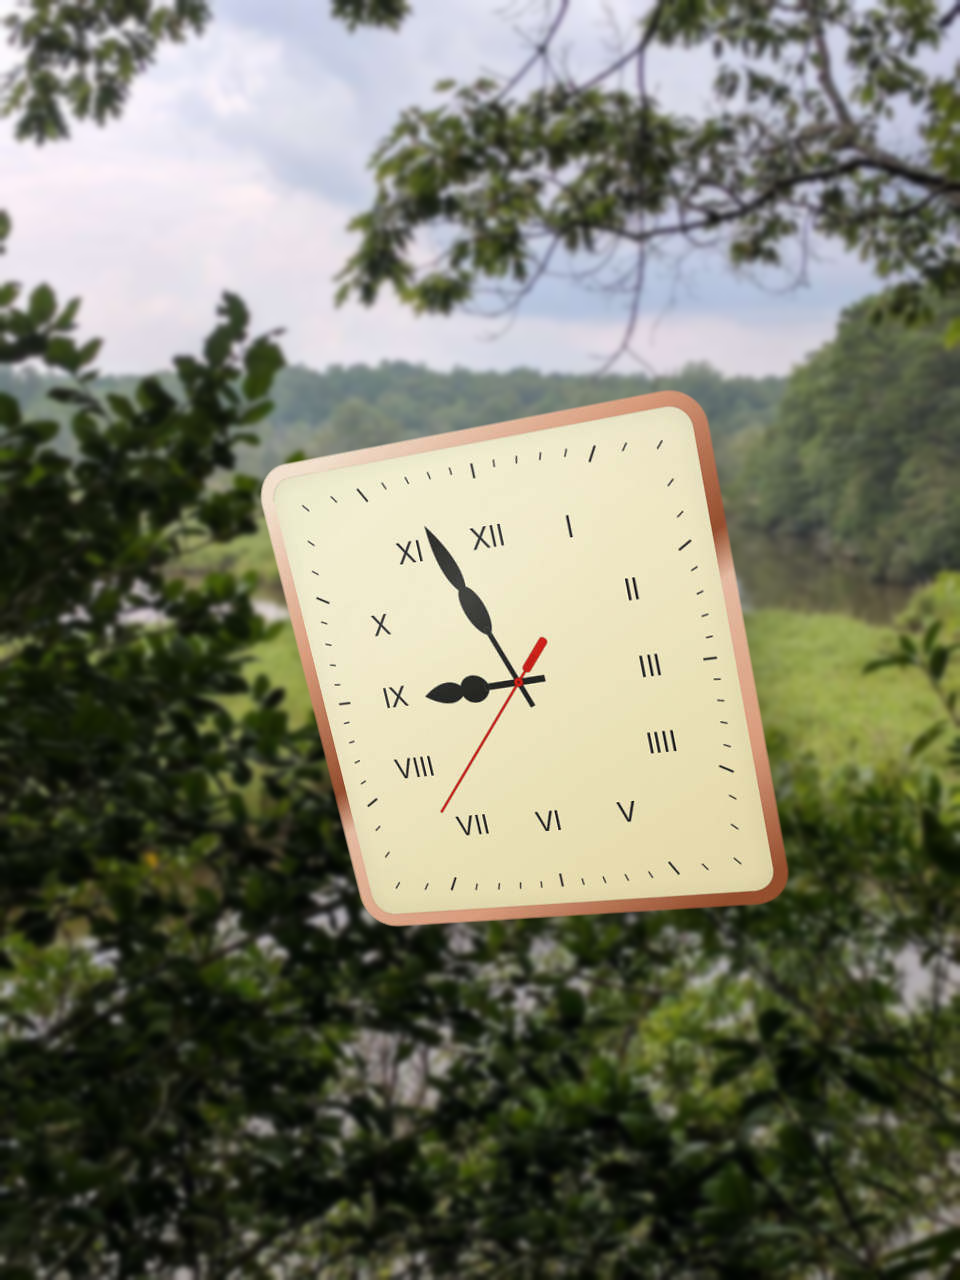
8 h 56 min 37 s
